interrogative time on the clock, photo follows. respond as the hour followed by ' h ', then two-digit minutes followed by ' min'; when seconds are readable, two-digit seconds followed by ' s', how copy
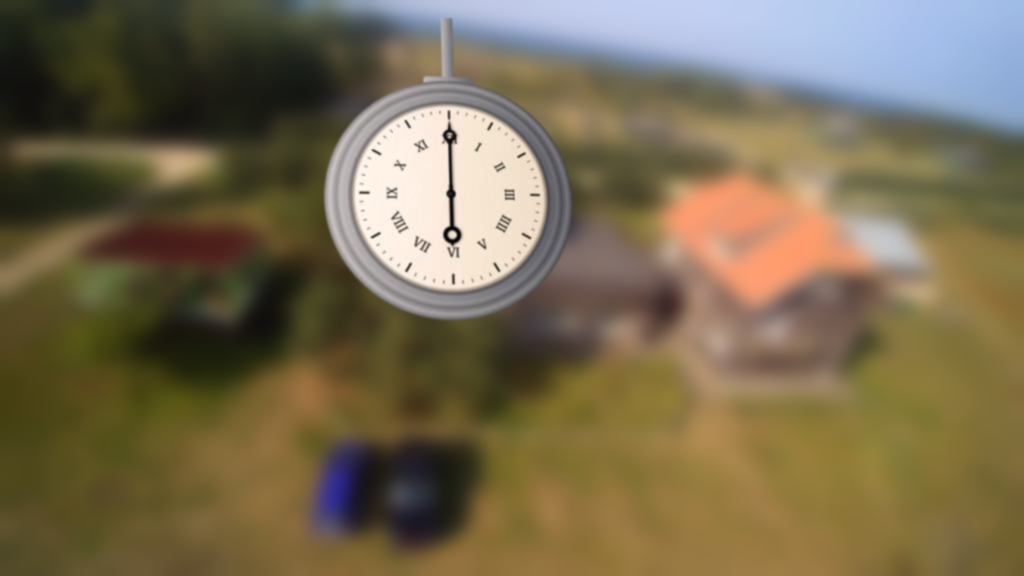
6 h 00 min
